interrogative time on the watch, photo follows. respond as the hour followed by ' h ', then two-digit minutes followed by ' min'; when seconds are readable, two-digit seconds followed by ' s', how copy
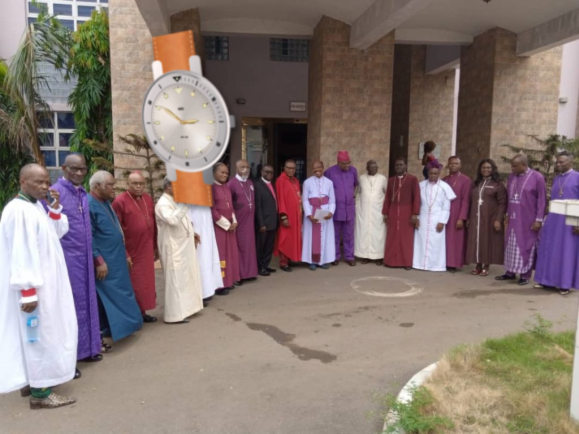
2 h 51 min
